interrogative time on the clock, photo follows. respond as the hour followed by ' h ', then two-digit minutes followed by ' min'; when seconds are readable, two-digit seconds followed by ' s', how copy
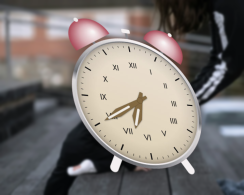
6 h 40 min
